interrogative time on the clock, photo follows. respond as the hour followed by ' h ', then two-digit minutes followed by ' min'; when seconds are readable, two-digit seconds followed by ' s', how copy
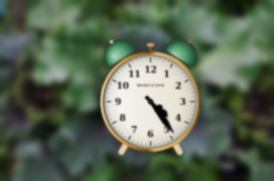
4 h 24 min
